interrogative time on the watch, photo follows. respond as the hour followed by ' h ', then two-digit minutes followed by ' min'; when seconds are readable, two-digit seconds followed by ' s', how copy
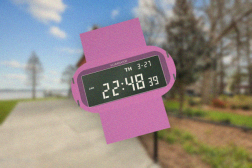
22 h 48 min 39 s
